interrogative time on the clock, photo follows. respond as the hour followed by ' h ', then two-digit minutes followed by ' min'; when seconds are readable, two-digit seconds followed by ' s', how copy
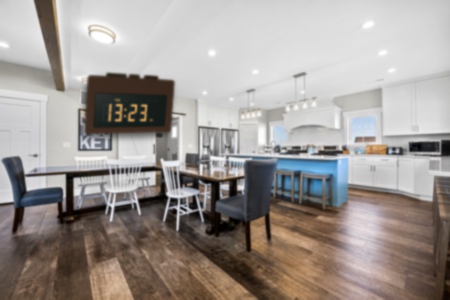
13 h 23 min
